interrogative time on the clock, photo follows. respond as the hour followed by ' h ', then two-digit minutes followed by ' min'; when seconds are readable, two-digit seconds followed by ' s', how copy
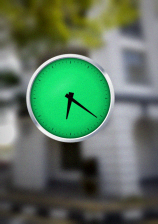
6 h 21 min
